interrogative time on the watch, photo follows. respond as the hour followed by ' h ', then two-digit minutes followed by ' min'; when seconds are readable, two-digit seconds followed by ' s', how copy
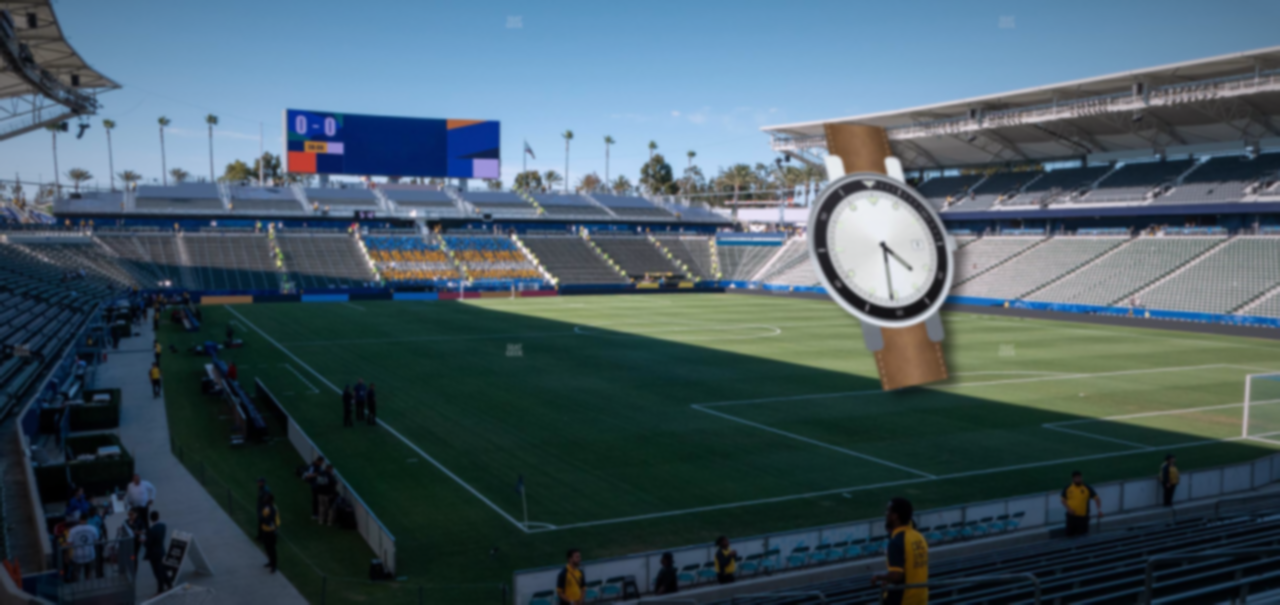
4 h 31 min
